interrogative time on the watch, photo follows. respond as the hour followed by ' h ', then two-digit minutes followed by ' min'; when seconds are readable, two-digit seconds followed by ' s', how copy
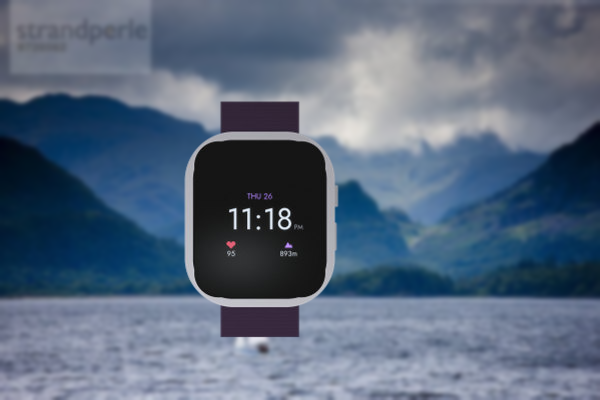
11 h 18 min
